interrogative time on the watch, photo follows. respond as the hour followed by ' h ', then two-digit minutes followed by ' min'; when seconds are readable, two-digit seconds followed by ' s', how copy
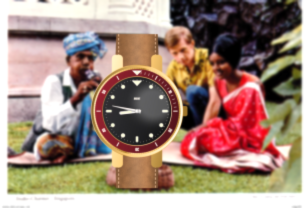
8 h 47 min
